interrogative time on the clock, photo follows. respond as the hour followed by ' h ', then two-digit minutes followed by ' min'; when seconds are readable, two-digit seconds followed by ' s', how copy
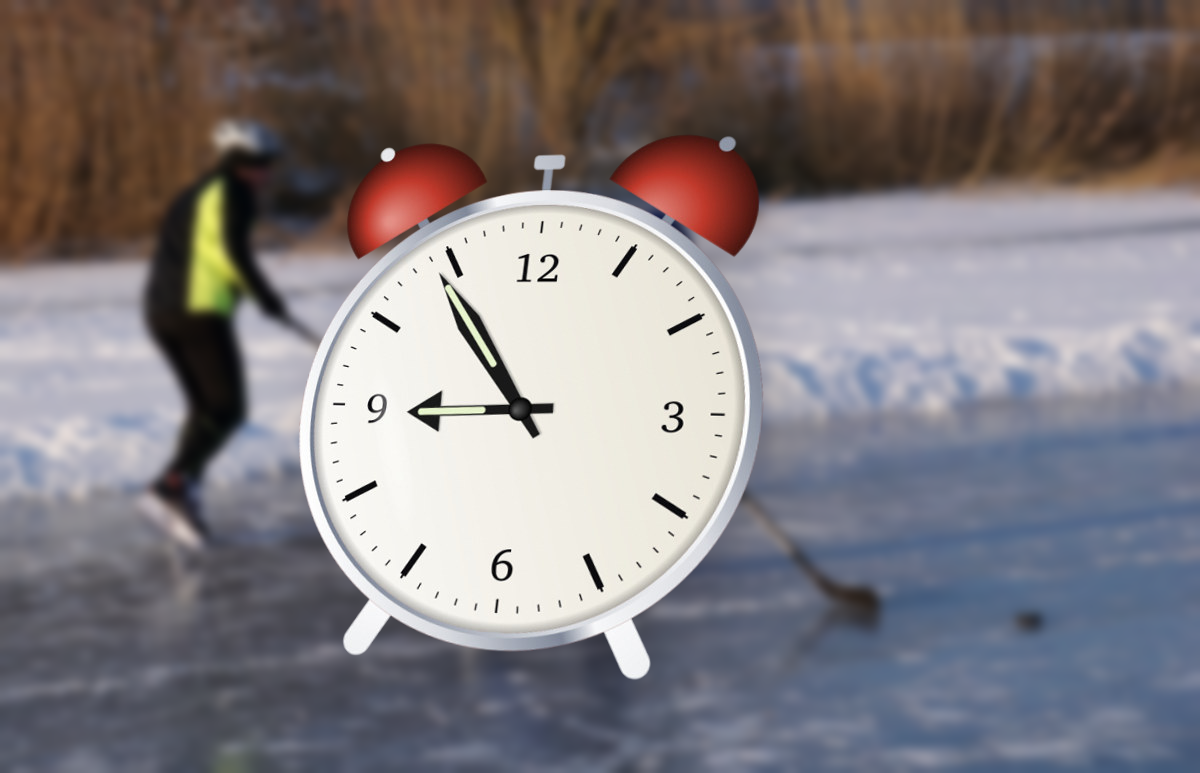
8 h 54 min
